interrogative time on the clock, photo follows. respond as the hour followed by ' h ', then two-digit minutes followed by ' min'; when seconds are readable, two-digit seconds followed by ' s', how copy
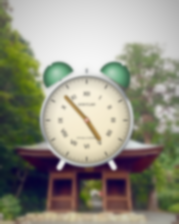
4 h 53 min
